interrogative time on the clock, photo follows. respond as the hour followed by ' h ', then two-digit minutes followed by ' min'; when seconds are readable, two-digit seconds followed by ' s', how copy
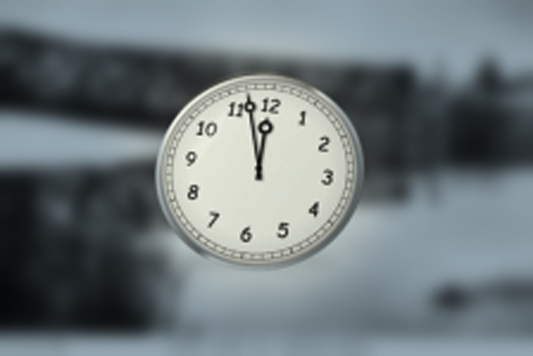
11 h 57 min
